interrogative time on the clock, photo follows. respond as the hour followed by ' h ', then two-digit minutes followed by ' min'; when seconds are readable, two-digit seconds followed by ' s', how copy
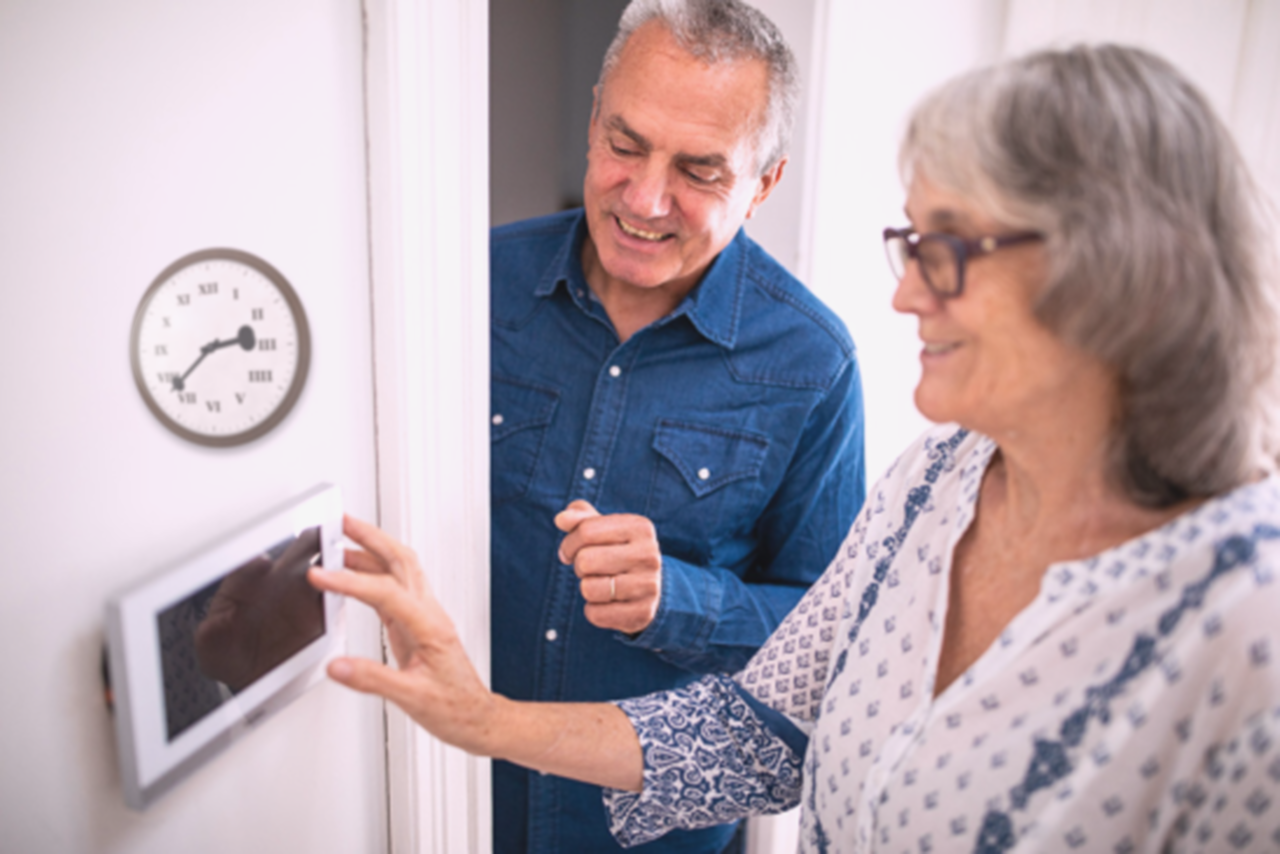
2 h 38 min
